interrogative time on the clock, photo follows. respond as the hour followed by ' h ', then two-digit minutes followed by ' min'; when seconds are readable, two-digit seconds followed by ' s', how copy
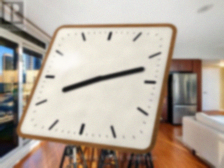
8 h 12 min
